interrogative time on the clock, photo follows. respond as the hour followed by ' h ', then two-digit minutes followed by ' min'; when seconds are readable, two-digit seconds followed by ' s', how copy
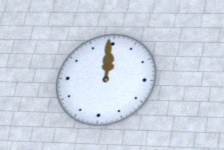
11 h 59 min
